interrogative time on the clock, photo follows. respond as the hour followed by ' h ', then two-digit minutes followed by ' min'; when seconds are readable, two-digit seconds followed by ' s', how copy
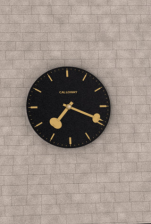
7 h 19 min
